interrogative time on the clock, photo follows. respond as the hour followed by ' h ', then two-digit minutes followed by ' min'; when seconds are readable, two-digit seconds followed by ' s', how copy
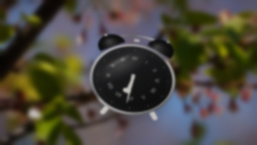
6 h 31 min
